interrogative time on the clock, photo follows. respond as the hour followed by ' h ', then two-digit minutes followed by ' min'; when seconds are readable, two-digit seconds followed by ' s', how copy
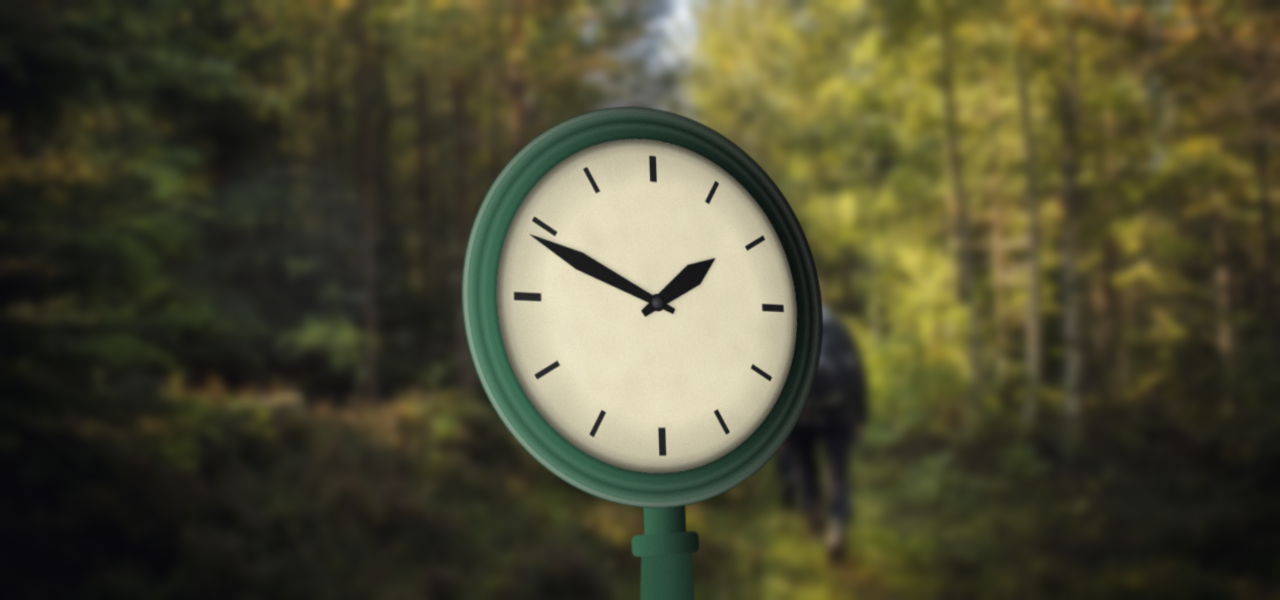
1 h 49 min
